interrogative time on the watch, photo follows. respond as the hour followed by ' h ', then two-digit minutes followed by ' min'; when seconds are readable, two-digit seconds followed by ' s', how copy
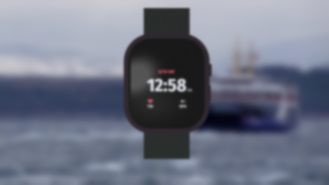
12 h 58 min
